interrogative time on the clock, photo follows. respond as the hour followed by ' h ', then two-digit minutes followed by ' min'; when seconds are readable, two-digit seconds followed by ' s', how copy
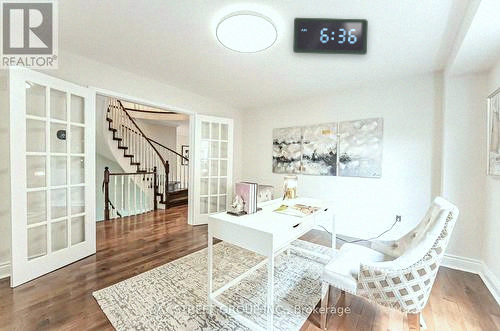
6 h 36 min
